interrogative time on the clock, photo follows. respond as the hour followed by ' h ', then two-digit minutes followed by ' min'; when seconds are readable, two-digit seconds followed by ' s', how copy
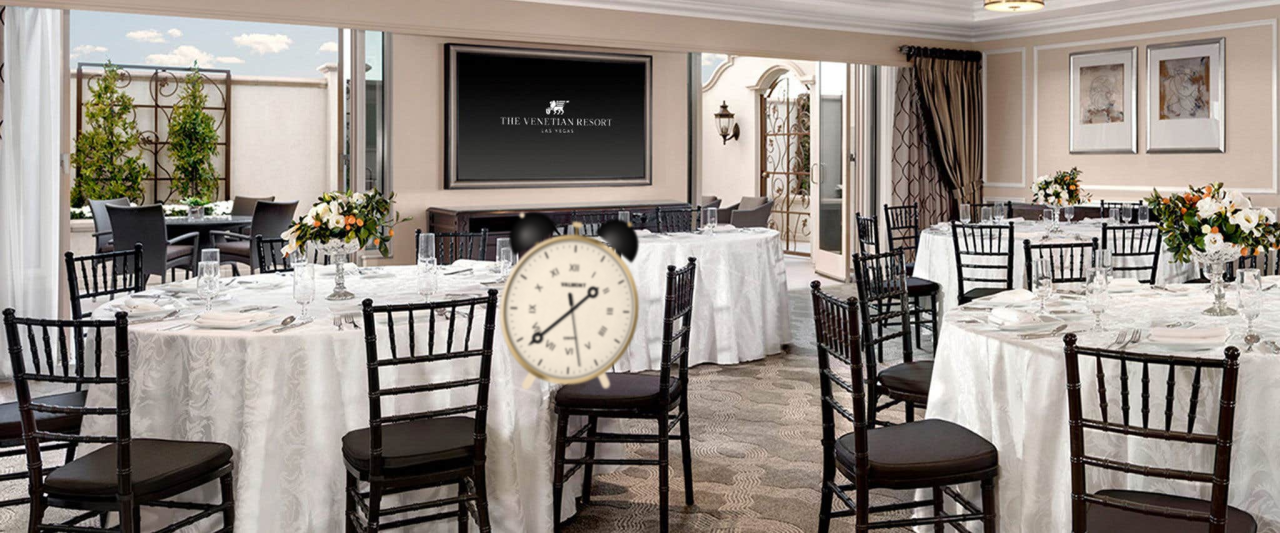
1 h 38 min 28 s
